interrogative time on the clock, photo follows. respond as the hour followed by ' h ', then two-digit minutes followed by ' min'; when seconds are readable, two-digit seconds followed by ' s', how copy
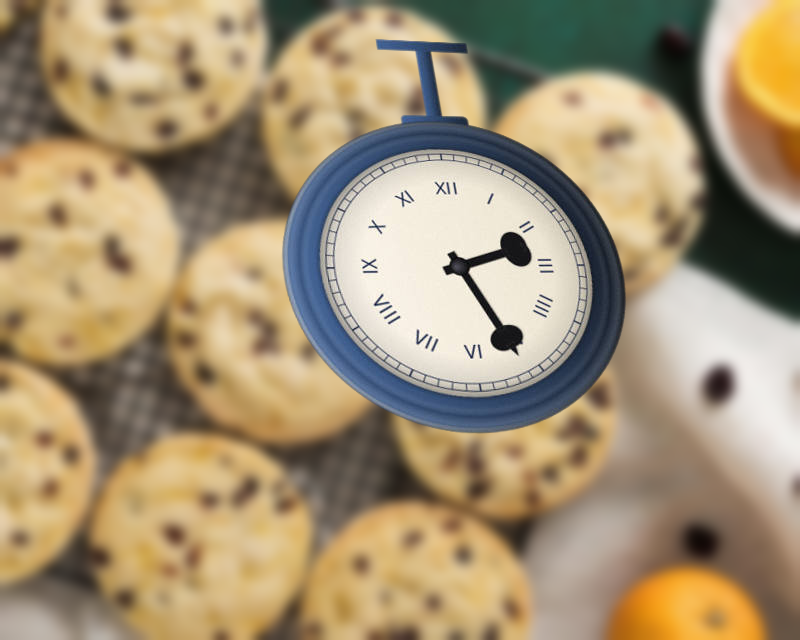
2 h 26 min
